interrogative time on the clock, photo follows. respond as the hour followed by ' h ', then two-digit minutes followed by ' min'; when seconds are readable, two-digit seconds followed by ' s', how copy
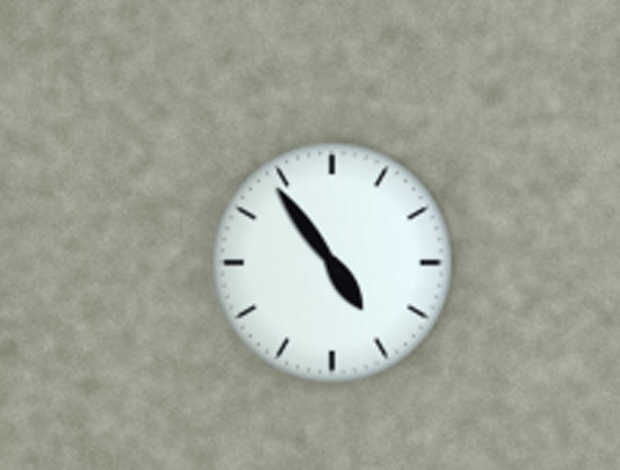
4 h 54 min
